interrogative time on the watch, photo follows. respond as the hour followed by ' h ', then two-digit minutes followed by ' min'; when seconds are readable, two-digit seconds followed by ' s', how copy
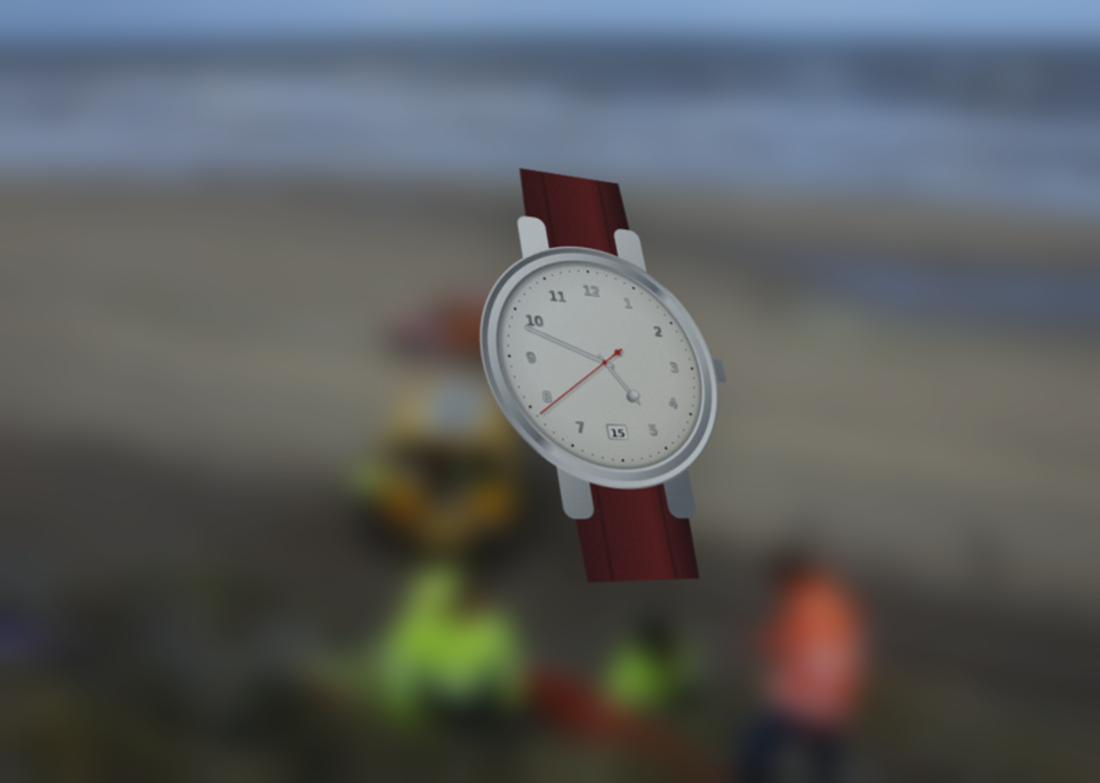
4 h 48 min 39 s
